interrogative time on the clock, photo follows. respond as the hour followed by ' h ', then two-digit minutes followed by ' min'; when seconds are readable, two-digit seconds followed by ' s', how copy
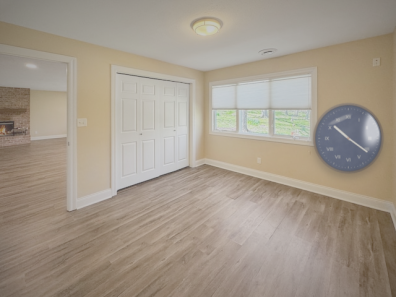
10 h 21 min
